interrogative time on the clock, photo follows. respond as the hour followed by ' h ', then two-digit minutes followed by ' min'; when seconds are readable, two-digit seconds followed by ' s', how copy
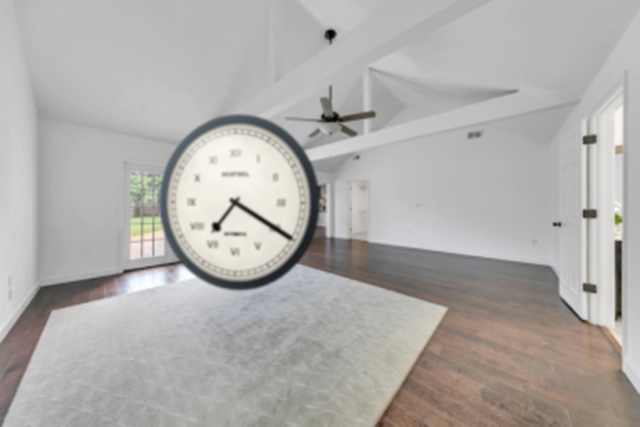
7 h 20 min
